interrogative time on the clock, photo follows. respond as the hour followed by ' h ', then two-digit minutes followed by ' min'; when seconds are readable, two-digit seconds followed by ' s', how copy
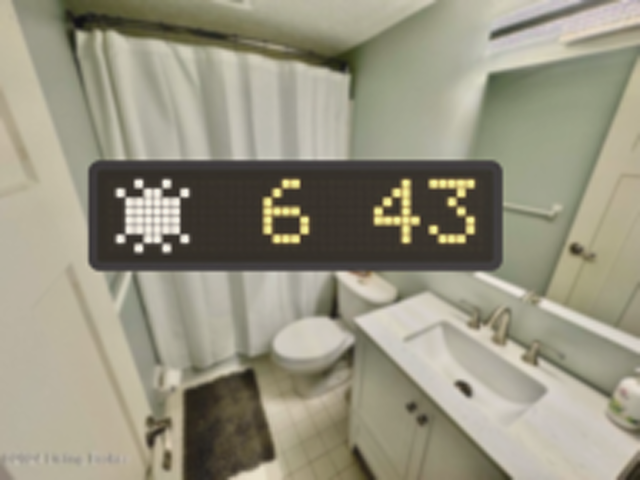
6 h 43 min
